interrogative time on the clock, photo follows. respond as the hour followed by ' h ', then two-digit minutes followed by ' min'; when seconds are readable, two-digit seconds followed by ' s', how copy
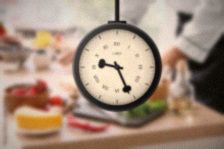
9 h 26 min
